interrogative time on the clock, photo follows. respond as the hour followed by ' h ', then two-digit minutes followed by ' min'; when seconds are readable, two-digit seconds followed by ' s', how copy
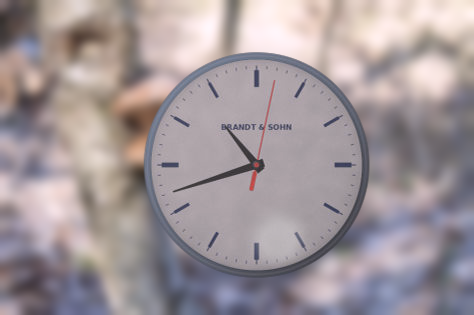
10 h 42 min 02 s
